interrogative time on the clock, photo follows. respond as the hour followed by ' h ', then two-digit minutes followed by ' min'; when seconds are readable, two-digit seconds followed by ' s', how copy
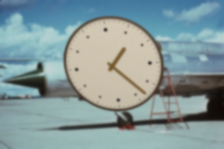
1 h 23 min
